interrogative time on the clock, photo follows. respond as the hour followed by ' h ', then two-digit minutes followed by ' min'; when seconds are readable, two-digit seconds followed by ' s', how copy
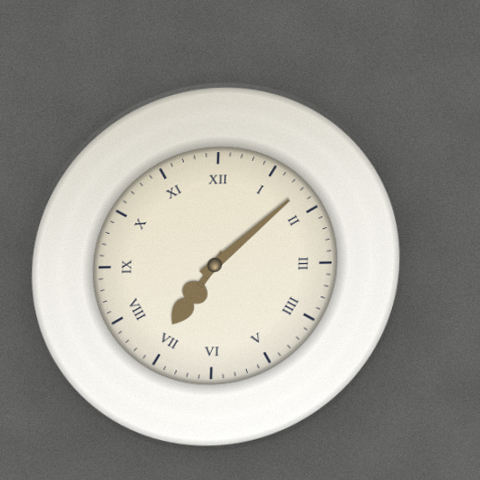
7 h 08 min
